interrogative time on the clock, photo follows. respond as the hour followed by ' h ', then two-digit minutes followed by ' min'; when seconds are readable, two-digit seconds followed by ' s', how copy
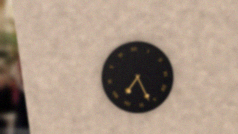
7 h 27 min
